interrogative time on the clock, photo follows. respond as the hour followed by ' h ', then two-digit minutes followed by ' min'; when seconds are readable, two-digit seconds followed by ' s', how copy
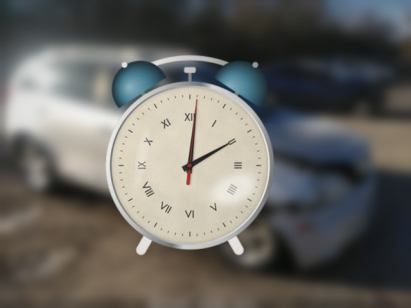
2 h 01 min 01 s
